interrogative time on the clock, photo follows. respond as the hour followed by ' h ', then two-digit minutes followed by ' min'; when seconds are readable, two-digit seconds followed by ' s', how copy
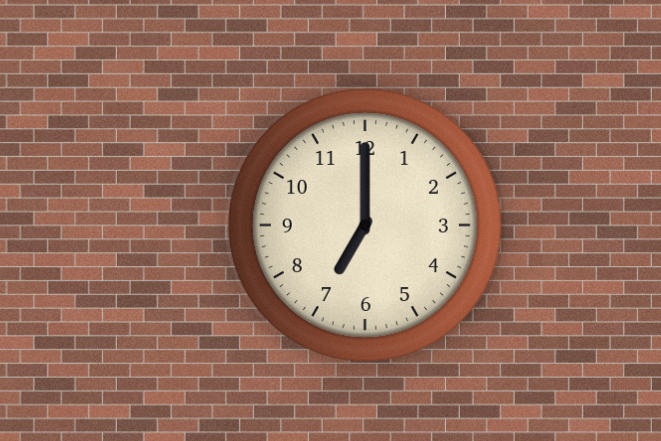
7 h 00 min
